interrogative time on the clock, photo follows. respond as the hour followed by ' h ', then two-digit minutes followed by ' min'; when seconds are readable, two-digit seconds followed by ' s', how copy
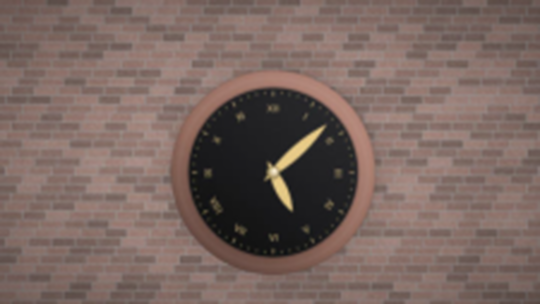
5 h 08 min
